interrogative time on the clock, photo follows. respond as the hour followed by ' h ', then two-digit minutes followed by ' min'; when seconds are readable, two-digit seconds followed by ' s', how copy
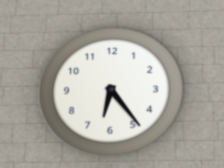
6 h 24 min
